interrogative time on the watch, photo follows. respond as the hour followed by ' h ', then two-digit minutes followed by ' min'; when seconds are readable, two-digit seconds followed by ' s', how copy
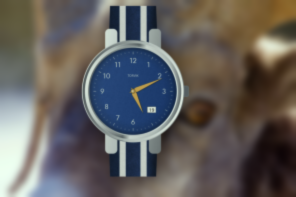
5 h 11 min
